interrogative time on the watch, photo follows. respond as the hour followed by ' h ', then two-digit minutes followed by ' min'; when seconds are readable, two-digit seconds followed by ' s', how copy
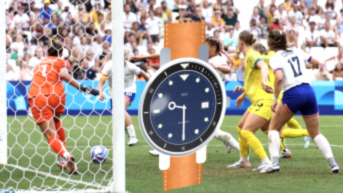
9 h 30 min
